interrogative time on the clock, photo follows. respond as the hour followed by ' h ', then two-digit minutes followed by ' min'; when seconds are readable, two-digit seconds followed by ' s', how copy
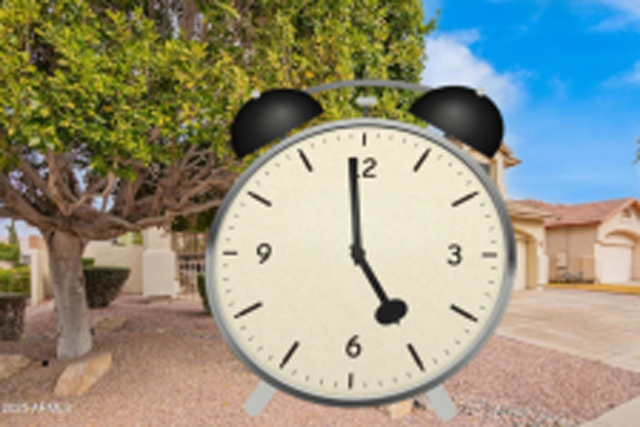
4 h 59 min
